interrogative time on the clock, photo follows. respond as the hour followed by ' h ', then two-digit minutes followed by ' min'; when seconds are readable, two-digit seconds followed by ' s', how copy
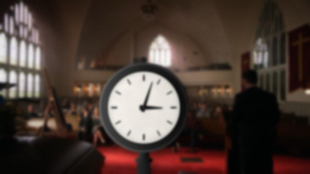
3 h 03 min
